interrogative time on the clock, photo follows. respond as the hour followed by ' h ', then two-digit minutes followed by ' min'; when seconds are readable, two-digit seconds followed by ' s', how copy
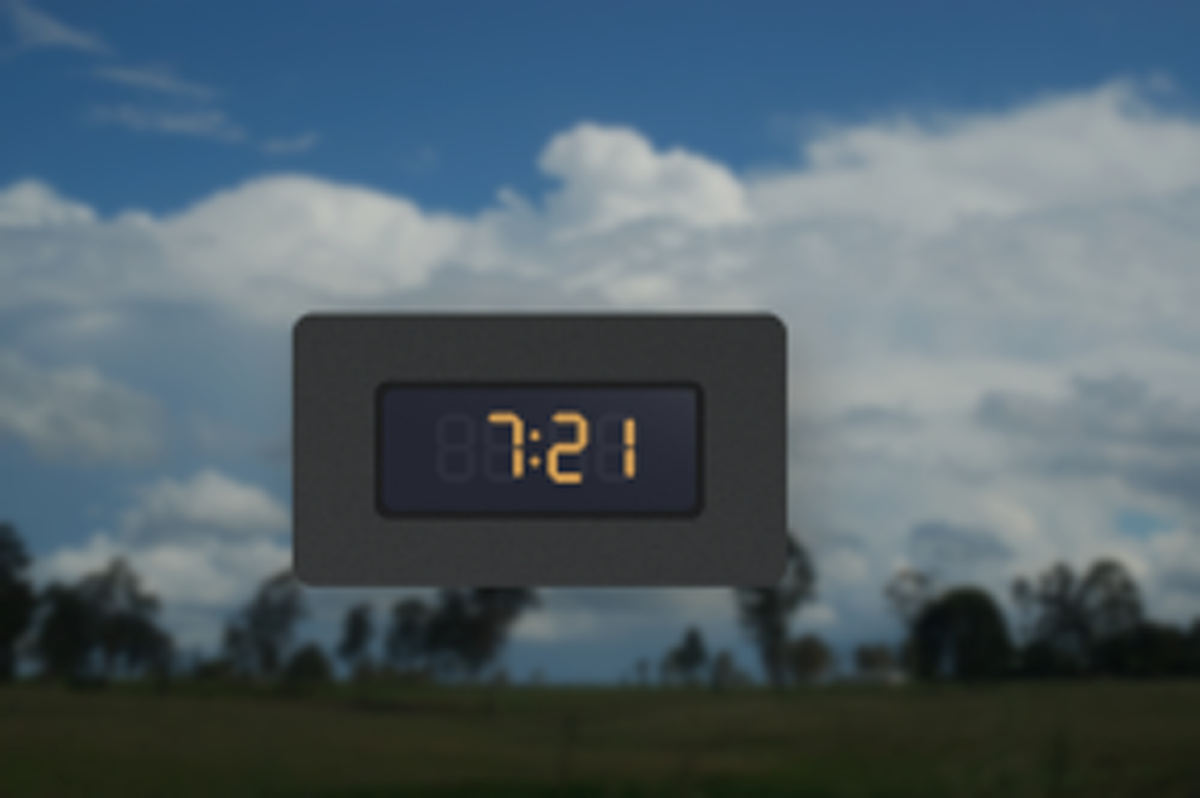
7 h 21 min
